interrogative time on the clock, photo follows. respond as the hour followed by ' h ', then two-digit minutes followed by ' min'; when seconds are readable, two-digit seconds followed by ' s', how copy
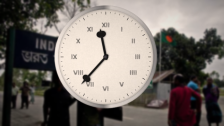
11 h 37 min
